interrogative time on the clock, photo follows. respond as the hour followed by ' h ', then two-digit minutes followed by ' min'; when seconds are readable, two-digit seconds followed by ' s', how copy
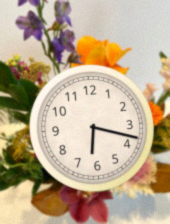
6 h 18 min
